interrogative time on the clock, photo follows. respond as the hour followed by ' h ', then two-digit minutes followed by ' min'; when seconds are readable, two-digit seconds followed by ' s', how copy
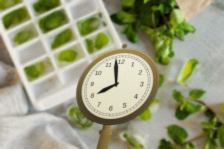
7 h 58 min
